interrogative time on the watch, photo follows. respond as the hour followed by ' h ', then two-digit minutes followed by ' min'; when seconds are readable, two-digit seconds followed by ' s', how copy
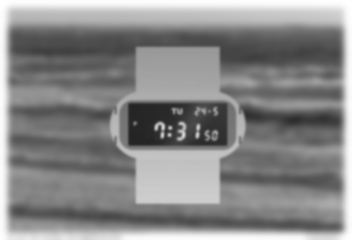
7 h 31 min
